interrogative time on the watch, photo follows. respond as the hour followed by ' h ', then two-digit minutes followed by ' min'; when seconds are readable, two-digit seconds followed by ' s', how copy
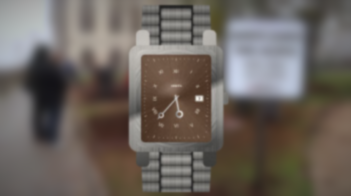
5 h 37 min
